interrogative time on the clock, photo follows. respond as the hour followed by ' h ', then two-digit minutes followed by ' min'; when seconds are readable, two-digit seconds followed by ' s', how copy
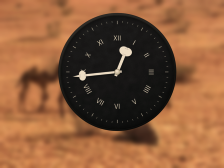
12 h 44 min
